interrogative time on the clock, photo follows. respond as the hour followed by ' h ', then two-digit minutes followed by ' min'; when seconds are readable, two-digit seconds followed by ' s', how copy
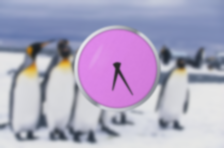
6 h 25 min
